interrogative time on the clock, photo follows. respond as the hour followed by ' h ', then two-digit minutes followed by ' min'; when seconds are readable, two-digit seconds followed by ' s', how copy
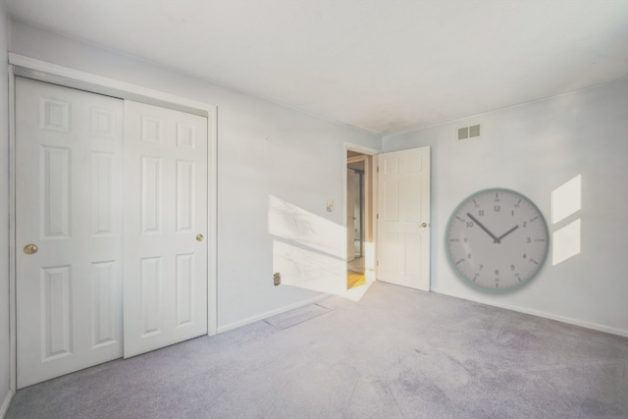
1 h 52 min
